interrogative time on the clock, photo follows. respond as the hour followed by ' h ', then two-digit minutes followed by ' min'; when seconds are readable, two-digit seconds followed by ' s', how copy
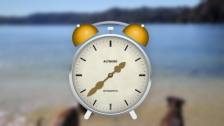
1 h 38 min
